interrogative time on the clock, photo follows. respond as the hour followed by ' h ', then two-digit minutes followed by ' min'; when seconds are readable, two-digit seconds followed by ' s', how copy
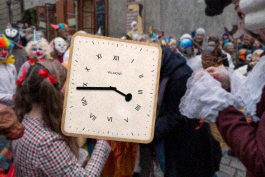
3 h 44 min
